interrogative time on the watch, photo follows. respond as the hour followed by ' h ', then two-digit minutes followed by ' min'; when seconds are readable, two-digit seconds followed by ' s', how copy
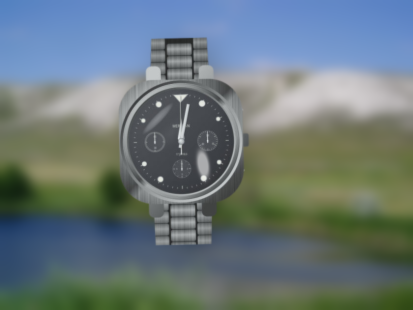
12 h 02 min
